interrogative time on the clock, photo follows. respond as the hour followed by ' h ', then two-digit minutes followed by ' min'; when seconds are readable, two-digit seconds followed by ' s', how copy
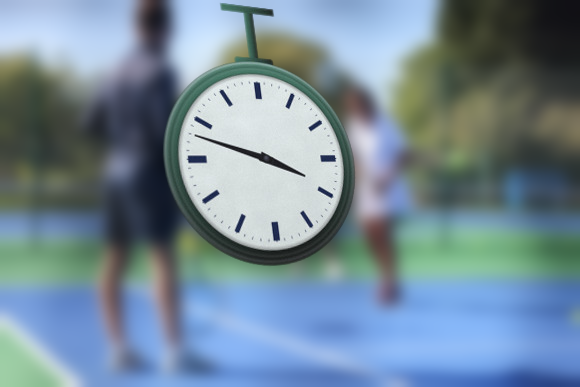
3 h 48 min
